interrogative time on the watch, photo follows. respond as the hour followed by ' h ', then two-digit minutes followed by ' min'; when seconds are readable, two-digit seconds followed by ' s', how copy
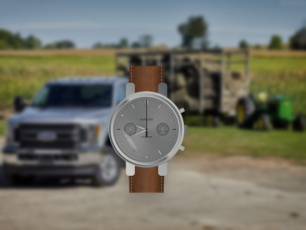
9 h 41 min
